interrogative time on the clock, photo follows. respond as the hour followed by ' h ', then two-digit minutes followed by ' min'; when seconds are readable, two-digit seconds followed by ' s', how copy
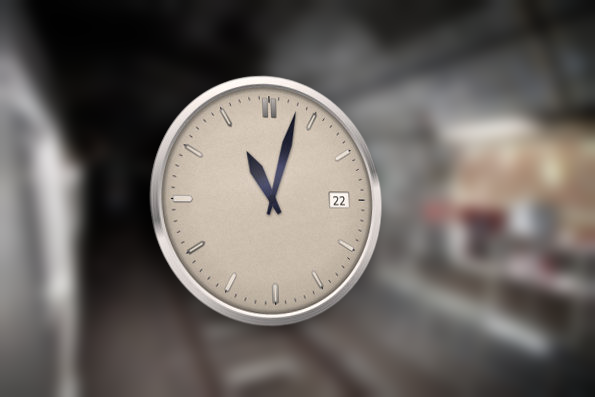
11 h 03 min
